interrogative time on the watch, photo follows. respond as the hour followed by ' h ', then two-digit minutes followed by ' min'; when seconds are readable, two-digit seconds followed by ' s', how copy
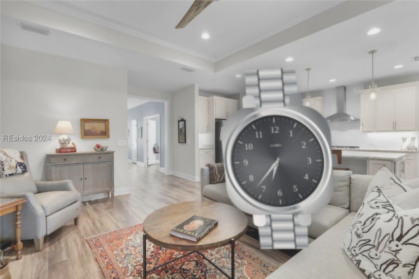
6 h 37 min
